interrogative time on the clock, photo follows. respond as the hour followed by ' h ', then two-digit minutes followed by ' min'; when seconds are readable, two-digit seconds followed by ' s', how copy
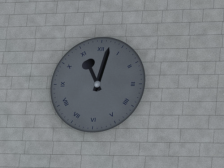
11 h 02 min
